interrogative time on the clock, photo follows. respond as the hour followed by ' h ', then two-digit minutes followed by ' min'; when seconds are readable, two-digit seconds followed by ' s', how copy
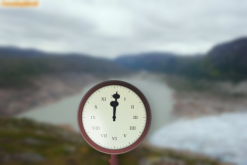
12 h 01 min
